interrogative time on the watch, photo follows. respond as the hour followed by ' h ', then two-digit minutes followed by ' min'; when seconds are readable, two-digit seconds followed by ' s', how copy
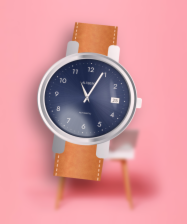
11 h 04 min
